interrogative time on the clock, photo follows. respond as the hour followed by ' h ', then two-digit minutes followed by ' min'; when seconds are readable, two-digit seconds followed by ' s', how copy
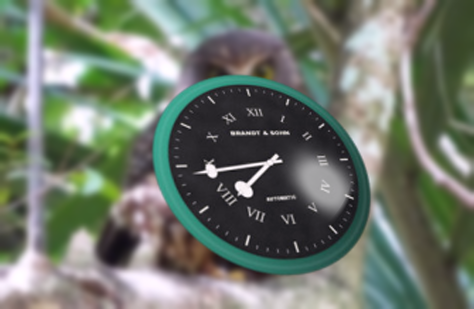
7 h 44 min
